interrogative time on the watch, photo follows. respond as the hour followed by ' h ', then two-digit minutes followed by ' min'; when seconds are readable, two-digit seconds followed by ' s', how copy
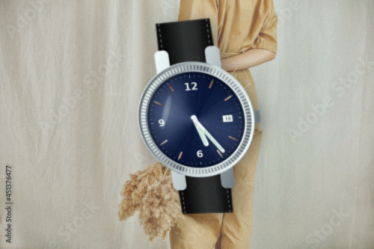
5 h 24 min
